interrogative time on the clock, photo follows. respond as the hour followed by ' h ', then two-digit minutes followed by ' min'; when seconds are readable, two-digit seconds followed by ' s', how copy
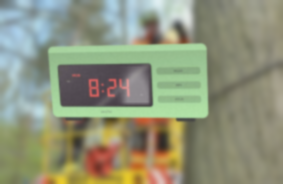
8 h 24 min
